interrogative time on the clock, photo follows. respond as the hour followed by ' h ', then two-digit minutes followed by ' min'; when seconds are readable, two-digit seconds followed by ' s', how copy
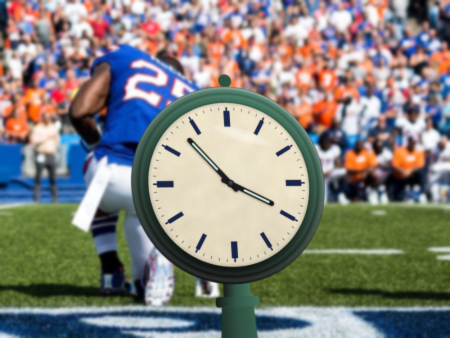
3 h 53 min
